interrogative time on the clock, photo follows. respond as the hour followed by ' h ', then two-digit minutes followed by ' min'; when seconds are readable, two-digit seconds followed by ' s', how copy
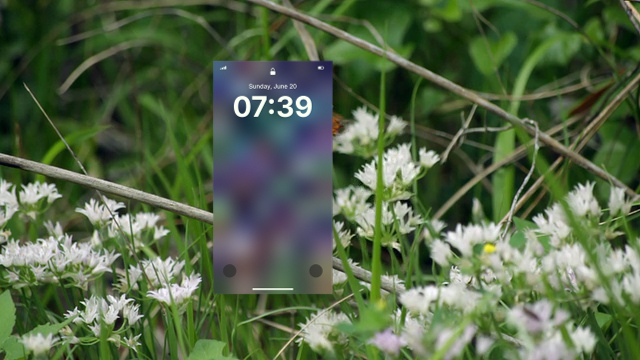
7 h 39 min
